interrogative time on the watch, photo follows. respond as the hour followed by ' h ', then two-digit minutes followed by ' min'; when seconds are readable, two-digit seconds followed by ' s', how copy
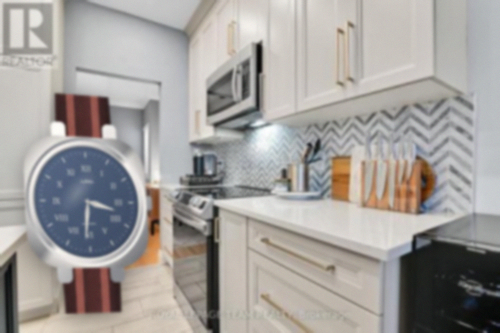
3 h 31 min
